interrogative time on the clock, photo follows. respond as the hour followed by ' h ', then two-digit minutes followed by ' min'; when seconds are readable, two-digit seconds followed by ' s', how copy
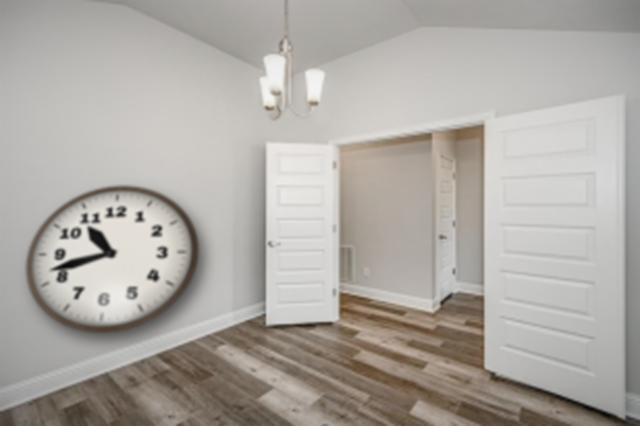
10 h 42 min
